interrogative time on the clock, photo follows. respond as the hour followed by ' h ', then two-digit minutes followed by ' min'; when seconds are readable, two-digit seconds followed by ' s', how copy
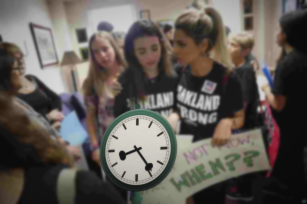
8 h 24 min
